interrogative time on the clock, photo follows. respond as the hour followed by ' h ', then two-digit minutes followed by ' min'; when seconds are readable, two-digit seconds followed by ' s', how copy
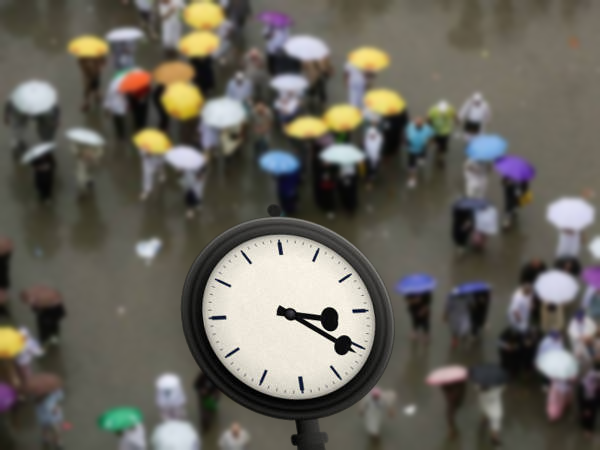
3 h 21 min
